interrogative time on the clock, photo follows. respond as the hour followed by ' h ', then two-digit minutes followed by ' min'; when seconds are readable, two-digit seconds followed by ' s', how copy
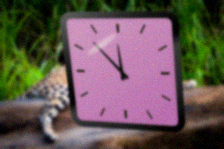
11 h 53 min
